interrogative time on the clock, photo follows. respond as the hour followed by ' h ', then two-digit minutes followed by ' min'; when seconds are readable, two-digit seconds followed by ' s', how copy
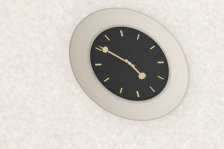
4 h 51 min
